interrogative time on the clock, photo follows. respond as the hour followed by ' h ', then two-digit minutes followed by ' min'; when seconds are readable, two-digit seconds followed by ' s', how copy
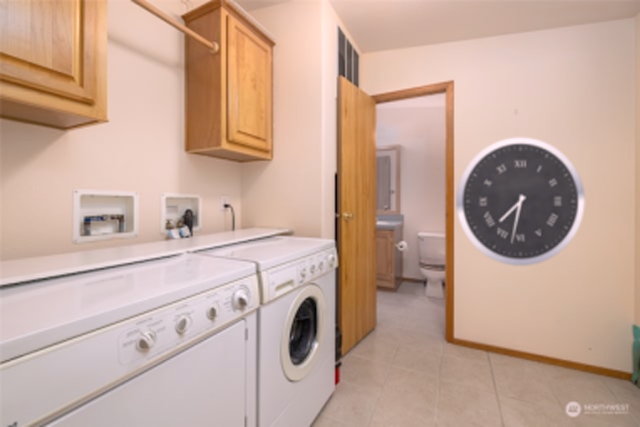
7 h 32 min
